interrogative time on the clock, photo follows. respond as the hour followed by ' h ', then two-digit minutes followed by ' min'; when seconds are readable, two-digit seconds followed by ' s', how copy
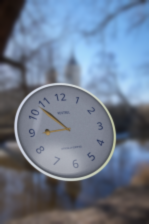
8 h 53 min
